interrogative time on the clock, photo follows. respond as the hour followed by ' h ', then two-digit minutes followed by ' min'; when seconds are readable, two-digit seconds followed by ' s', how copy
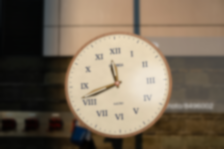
11 h 42 min
